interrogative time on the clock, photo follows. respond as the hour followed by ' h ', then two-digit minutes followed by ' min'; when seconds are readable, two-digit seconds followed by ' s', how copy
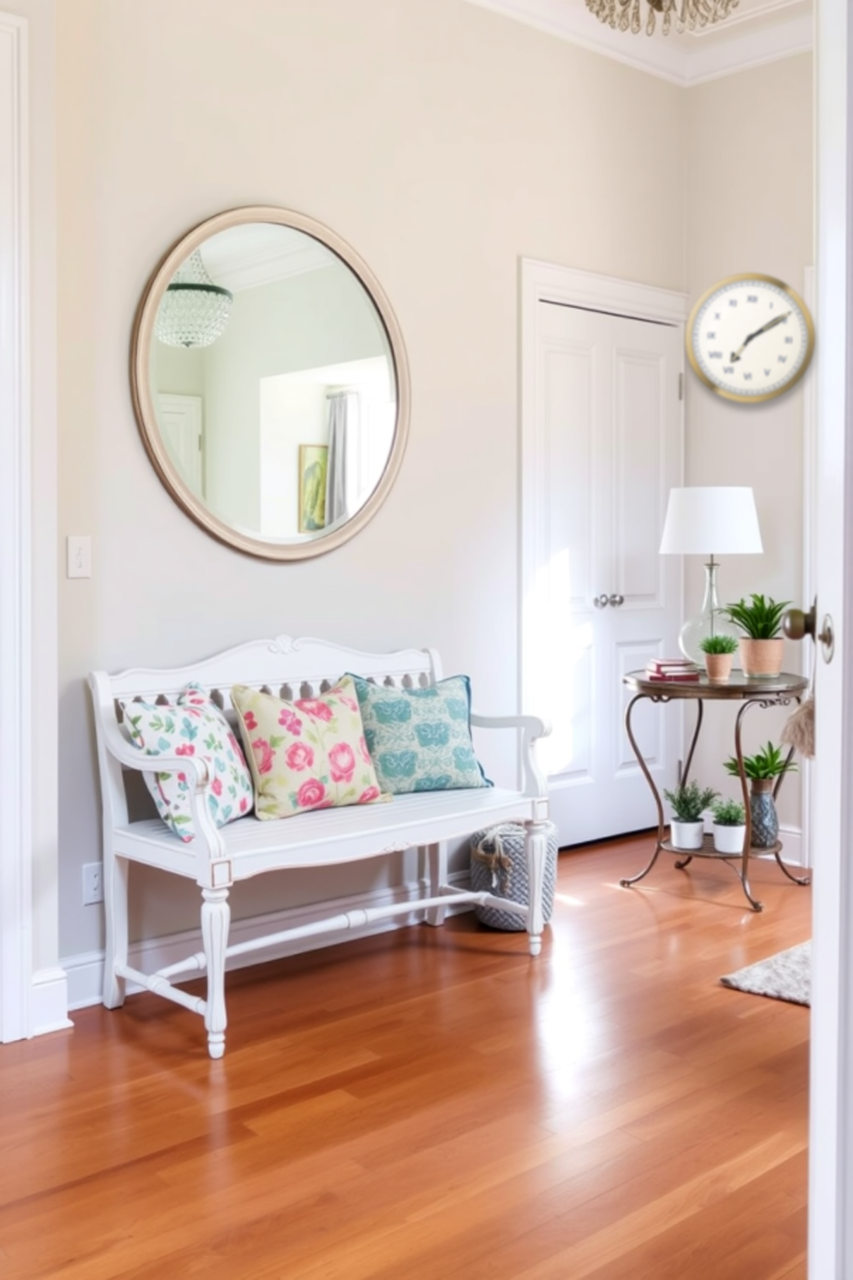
7 h 09 min
